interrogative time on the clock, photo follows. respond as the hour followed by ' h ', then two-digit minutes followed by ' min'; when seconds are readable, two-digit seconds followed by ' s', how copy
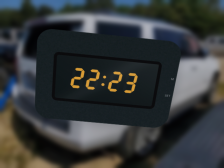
22 h 23 min
